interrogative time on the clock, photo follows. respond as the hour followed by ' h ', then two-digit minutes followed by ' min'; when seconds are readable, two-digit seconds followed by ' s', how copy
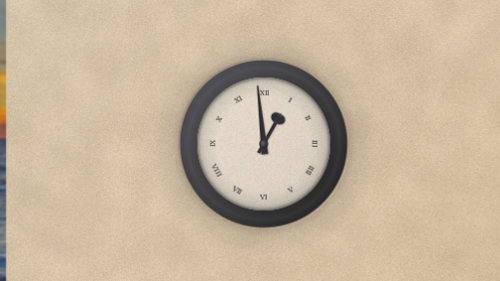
12 h 59 min
